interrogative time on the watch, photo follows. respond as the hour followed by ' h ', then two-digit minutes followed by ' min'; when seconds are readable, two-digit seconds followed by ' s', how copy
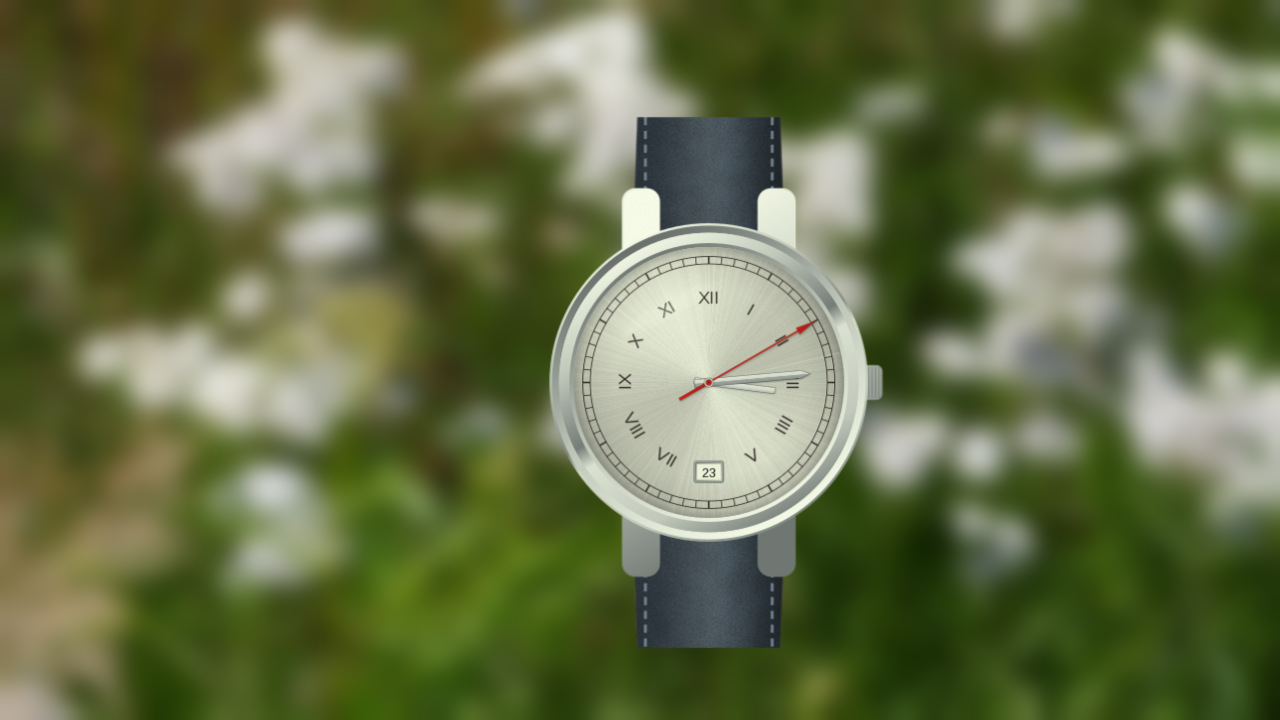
3 h 14 min 10 s
